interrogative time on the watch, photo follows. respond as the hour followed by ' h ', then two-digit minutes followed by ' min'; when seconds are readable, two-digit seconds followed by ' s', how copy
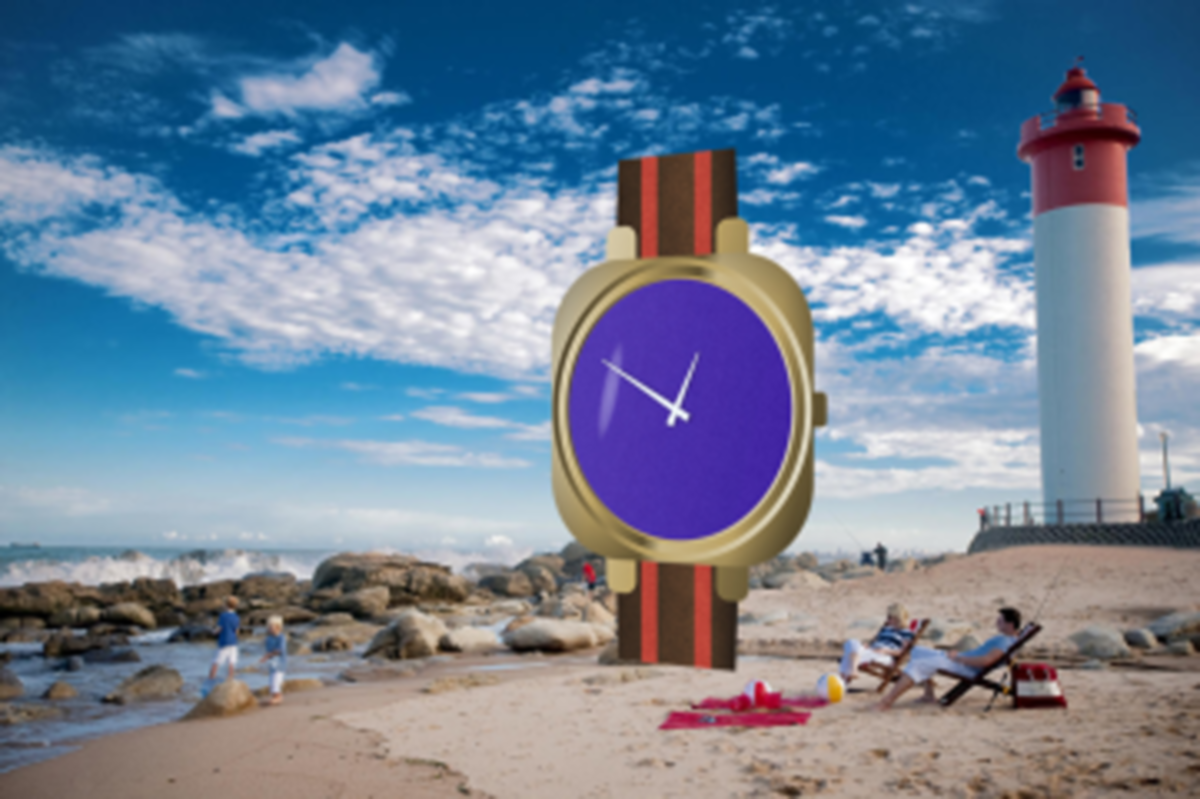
12 h 50 min
